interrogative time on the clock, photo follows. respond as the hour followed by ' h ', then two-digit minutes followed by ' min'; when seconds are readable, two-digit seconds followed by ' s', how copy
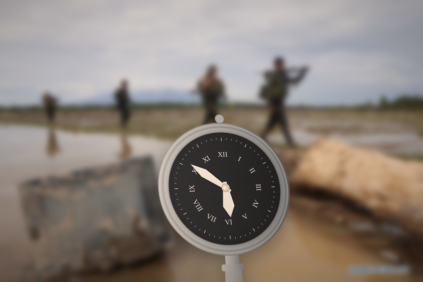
5 h 51 min
